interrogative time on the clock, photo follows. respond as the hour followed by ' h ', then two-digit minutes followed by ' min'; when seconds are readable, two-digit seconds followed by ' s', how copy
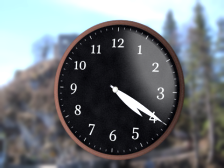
4 h 20 min
